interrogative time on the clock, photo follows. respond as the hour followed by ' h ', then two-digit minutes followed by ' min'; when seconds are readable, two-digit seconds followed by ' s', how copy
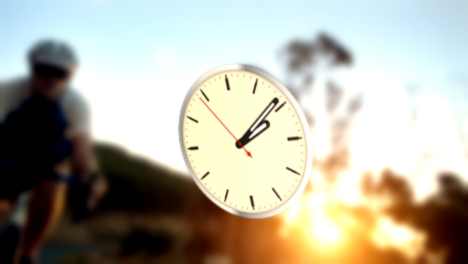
2 h 08 min 54 s
